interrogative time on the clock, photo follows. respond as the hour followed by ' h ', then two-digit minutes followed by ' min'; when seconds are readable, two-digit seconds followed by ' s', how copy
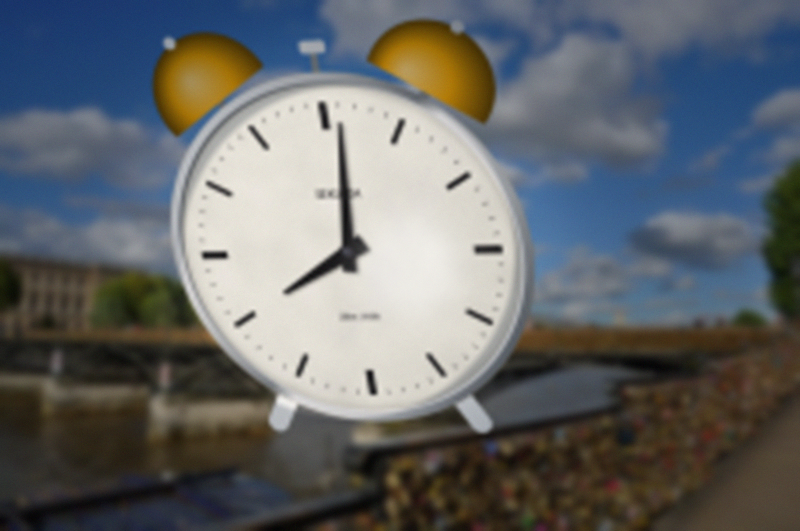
8 h 01 min
